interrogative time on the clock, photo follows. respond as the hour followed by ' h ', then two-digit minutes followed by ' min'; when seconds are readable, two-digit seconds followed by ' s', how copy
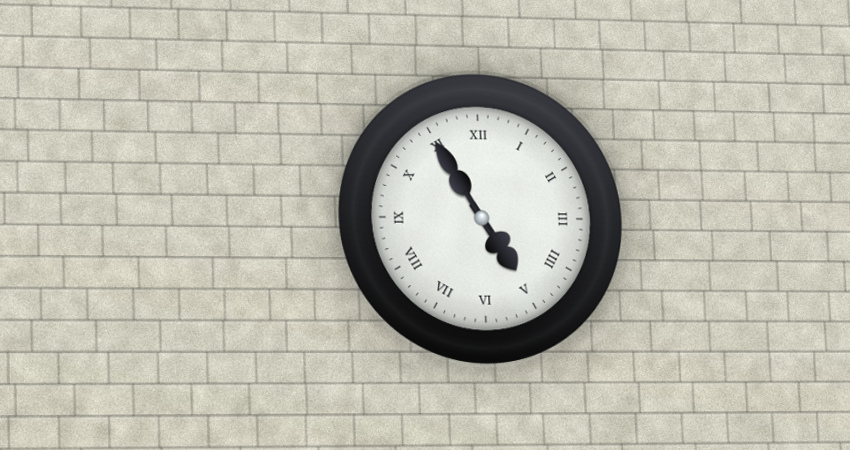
4 h 55 min
